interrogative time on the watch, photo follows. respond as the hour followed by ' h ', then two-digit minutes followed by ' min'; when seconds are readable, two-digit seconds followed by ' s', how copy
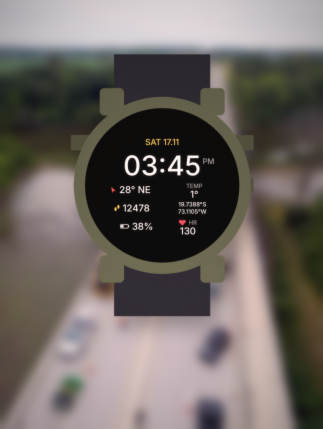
3 h 45 min
